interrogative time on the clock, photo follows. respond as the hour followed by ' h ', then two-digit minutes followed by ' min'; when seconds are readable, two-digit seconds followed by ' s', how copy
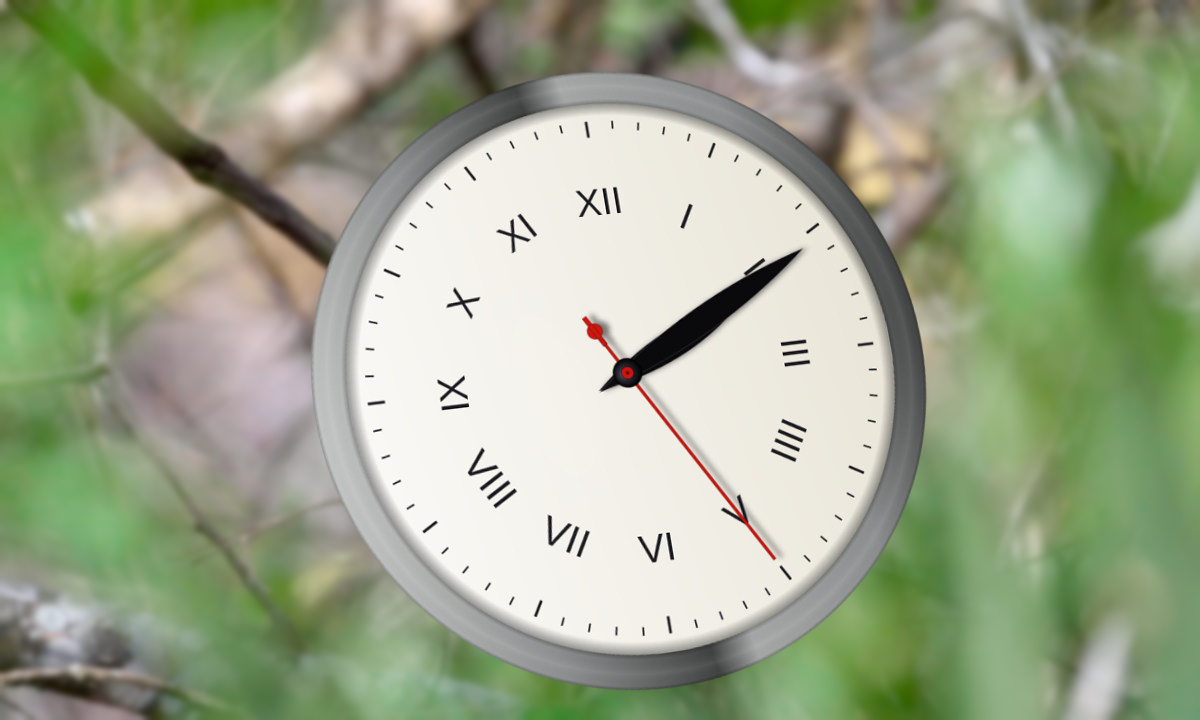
2 h 10 min 25 s
